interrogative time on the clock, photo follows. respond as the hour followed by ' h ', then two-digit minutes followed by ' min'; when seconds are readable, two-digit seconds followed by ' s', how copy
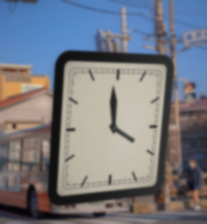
3 h 59 min
